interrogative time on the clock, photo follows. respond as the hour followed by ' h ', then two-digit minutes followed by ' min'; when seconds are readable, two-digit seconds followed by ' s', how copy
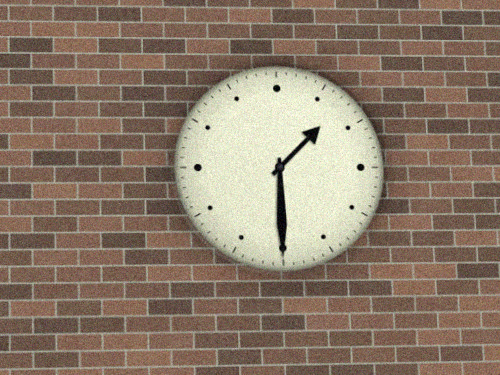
1 h 30 min
